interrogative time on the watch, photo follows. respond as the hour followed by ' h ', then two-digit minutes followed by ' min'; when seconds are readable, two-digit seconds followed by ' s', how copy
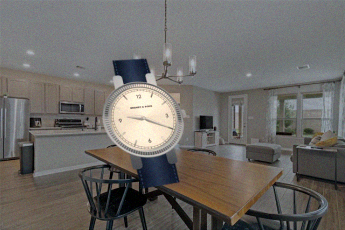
9 h 20 min
